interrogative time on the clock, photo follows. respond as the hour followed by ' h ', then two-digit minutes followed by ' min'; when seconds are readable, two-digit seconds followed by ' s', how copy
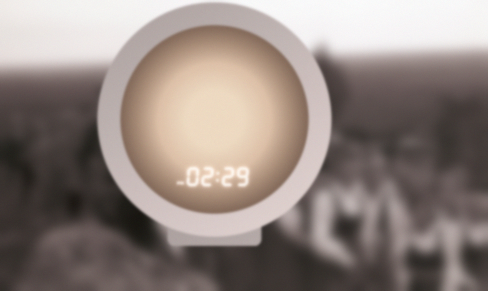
2 h 29 min
